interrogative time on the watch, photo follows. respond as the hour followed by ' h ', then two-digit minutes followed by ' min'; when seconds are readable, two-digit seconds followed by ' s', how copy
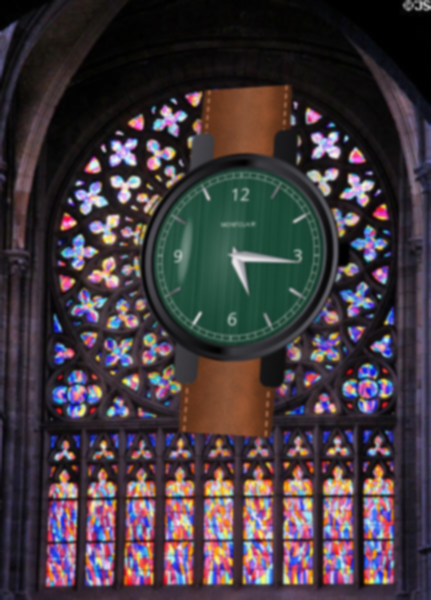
5 h 16 min
